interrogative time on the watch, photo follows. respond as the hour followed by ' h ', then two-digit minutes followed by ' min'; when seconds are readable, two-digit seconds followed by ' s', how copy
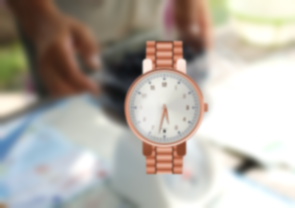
5 h 32 min
